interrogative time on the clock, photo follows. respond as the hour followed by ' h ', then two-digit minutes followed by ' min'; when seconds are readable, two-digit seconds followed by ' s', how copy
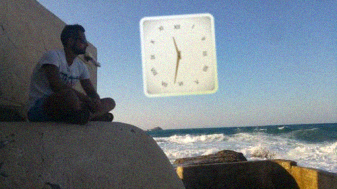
11 h 32 min
